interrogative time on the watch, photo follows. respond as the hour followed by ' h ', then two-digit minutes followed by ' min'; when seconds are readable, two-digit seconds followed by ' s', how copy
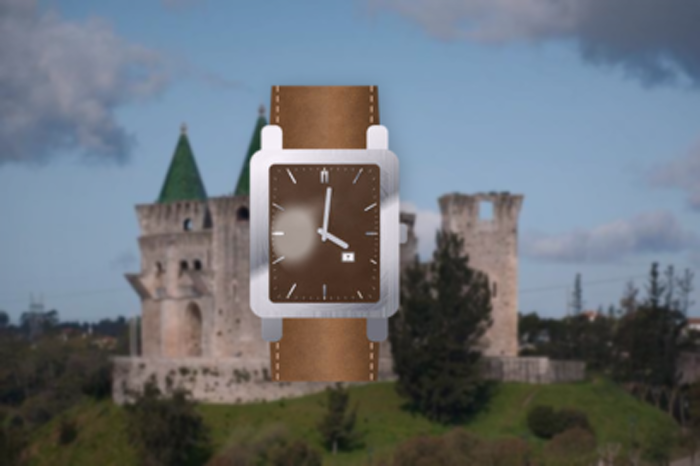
4 h 01 min
